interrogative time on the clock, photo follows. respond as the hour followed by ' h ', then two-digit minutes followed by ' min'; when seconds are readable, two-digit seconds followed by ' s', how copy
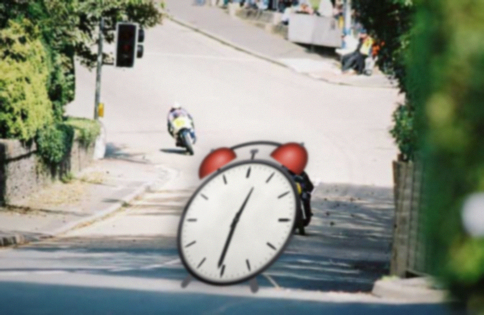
12 h 31 min
